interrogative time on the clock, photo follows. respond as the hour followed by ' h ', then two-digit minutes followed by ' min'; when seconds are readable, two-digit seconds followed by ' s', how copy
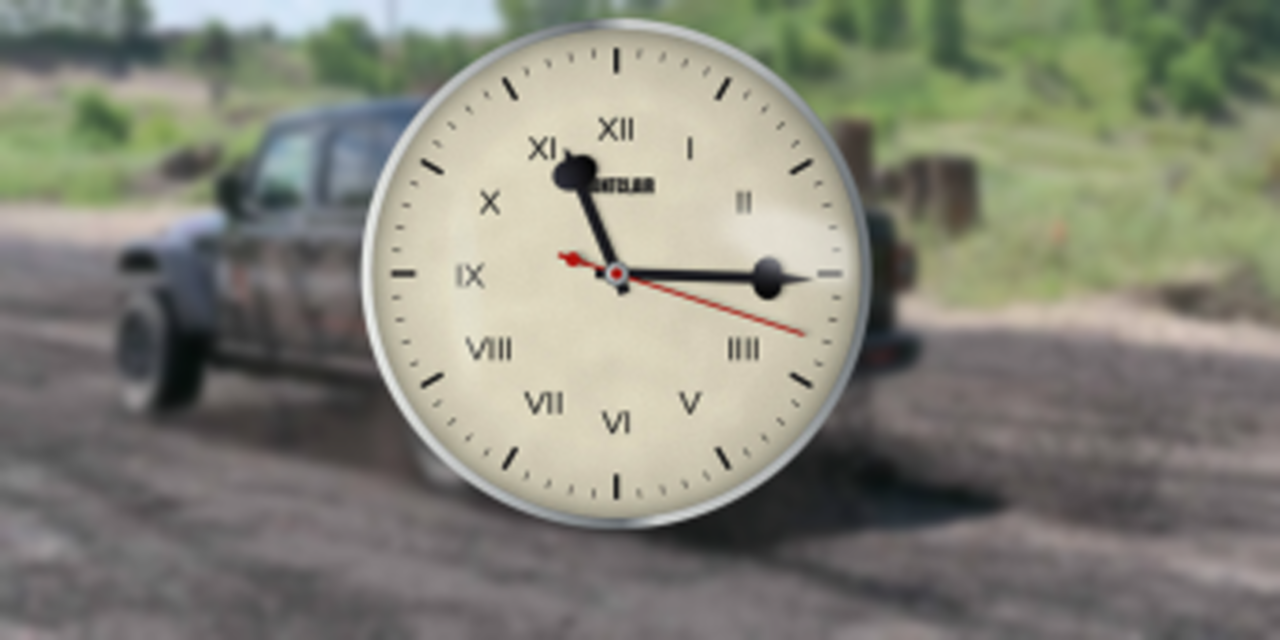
11 h 15 min 18 s
